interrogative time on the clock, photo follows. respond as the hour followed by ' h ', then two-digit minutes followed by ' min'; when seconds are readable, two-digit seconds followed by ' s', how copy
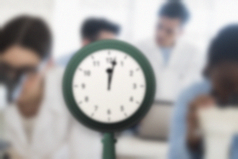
12 h 02 min
